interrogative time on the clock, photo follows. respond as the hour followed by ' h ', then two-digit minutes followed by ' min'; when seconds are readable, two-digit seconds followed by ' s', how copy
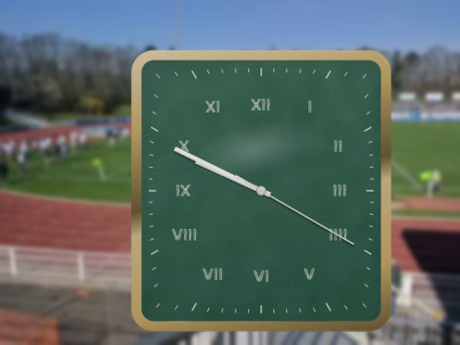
9 h 49 min 20 s
